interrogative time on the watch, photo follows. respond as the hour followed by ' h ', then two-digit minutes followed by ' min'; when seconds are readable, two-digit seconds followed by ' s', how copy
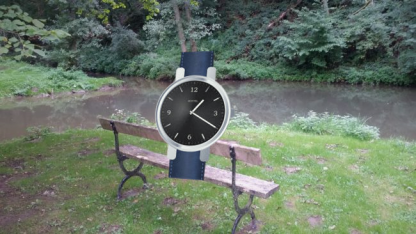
1 h 20 min
